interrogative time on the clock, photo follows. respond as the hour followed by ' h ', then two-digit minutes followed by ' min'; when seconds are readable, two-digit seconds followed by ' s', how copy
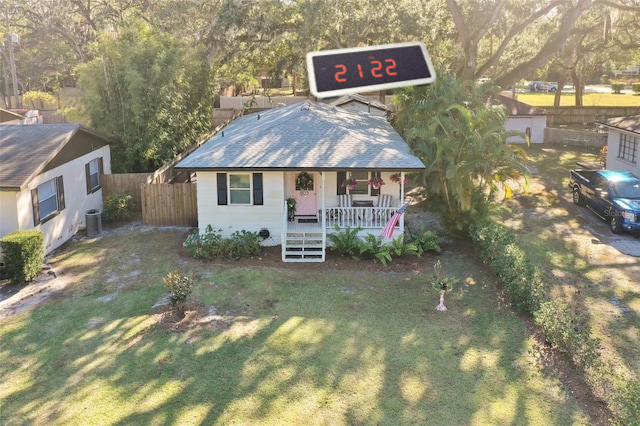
21 h 22 min
